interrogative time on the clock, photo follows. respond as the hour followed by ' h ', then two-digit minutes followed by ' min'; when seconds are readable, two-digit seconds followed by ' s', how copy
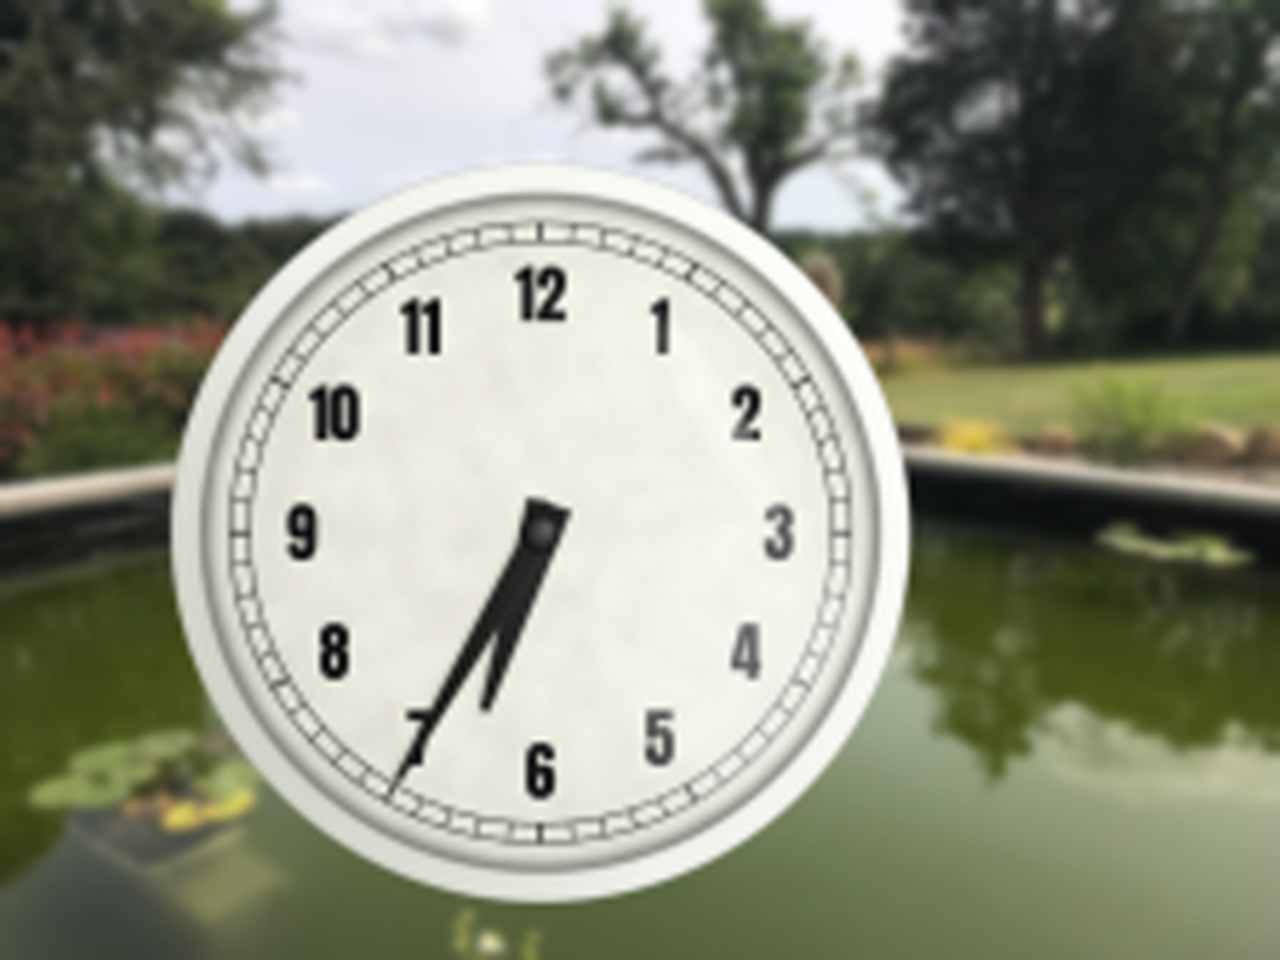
6 h 35 min
